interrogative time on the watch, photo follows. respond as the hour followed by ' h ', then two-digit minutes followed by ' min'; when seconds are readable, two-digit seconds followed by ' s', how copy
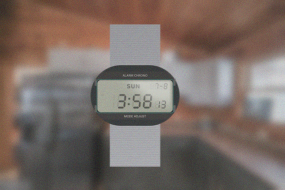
3 h 58 min 13 s
